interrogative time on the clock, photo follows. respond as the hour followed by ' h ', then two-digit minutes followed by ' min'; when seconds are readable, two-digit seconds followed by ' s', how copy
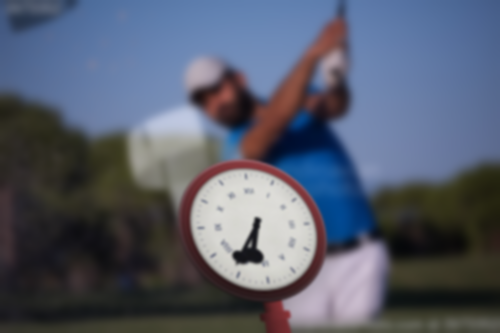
6 h 36 min
